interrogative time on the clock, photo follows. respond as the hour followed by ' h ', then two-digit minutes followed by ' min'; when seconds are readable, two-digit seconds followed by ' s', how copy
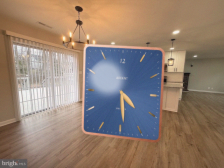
4 h 29 min
